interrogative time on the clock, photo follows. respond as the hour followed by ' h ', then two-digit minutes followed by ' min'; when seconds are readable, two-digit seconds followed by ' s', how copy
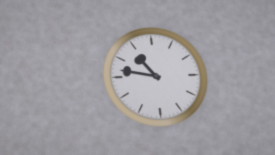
10 h 47 min
